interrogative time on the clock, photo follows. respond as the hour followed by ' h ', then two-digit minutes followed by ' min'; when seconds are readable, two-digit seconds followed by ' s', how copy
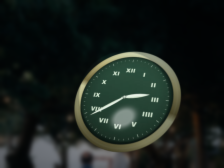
2 h 39 min
